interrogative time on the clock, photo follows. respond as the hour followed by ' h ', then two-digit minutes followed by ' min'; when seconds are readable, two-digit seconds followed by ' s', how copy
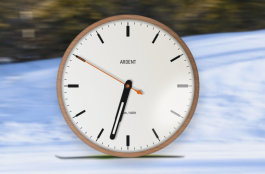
6 h 32 min 50 s
